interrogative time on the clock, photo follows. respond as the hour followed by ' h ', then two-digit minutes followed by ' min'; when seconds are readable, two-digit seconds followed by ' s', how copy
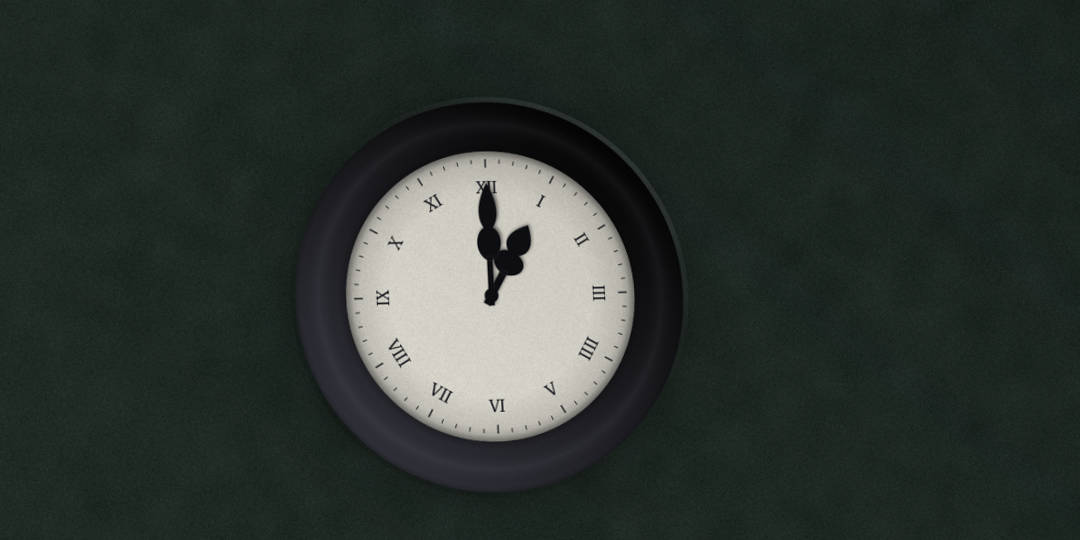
1 h 00 min
